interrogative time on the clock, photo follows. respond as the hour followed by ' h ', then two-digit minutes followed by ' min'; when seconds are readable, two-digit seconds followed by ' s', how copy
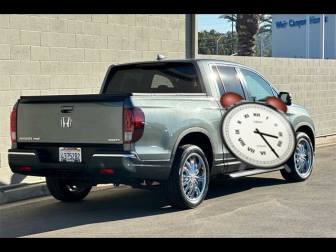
3 h 25 min
